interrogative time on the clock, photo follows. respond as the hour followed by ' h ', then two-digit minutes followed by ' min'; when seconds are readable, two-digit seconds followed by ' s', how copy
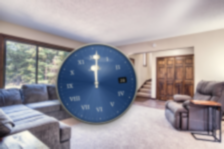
12 h 01 min
